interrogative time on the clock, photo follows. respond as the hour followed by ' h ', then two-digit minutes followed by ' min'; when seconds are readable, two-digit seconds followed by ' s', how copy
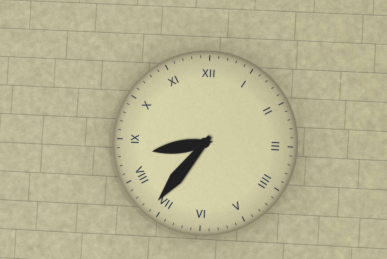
8 h 36 min
